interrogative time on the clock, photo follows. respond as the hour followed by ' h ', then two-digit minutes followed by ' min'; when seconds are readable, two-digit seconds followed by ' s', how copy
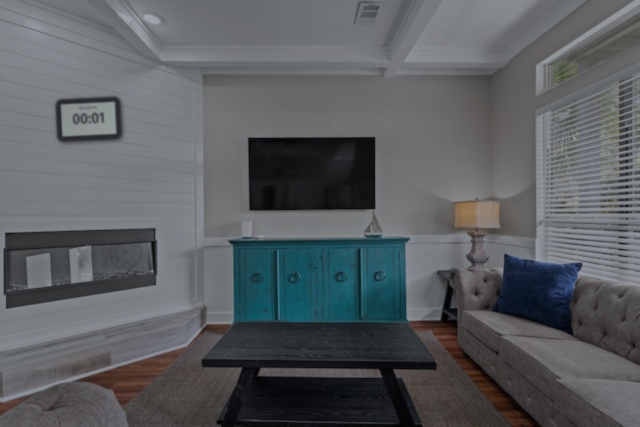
0 h 01 min
